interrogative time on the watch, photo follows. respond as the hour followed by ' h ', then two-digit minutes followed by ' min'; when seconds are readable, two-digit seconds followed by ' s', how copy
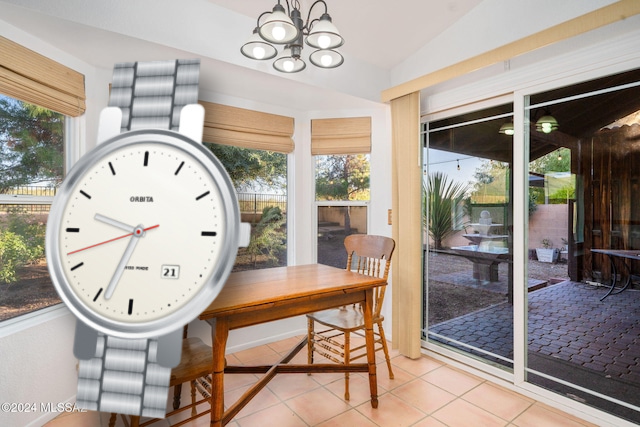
9 h 33 min 42 s
